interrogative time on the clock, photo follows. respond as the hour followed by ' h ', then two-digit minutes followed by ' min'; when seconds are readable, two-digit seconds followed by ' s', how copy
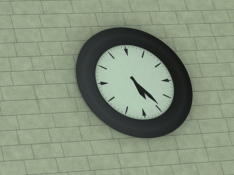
5 h 24 min
